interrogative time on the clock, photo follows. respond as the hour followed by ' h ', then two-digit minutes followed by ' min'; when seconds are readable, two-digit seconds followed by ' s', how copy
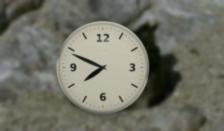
7 h 49 min
